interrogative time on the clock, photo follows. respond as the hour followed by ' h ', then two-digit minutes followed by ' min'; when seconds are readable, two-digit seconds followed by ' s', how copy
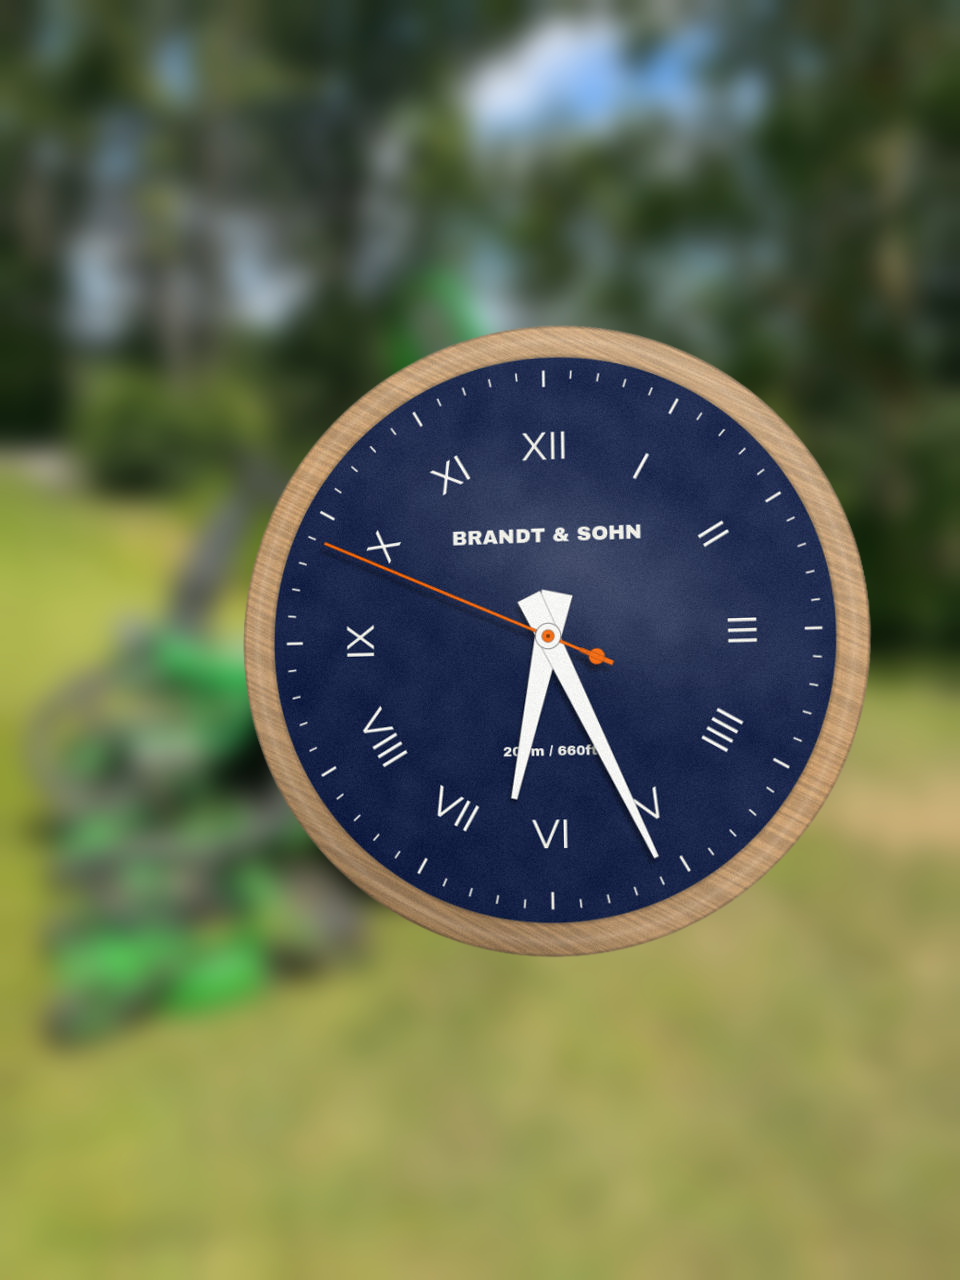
6 h 25 min 49 s
